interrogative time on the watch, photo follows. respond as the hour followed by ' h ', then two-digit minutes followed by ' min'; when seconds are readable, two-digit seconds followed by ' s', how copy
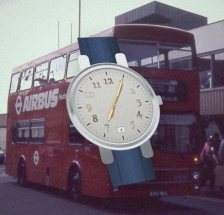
7 h 05 min
